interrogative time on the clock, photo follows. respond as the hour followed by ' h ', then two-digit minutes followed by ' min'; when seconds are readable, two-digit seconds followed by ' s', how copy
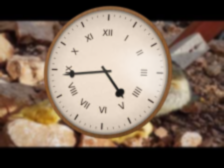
4 h 44 min
